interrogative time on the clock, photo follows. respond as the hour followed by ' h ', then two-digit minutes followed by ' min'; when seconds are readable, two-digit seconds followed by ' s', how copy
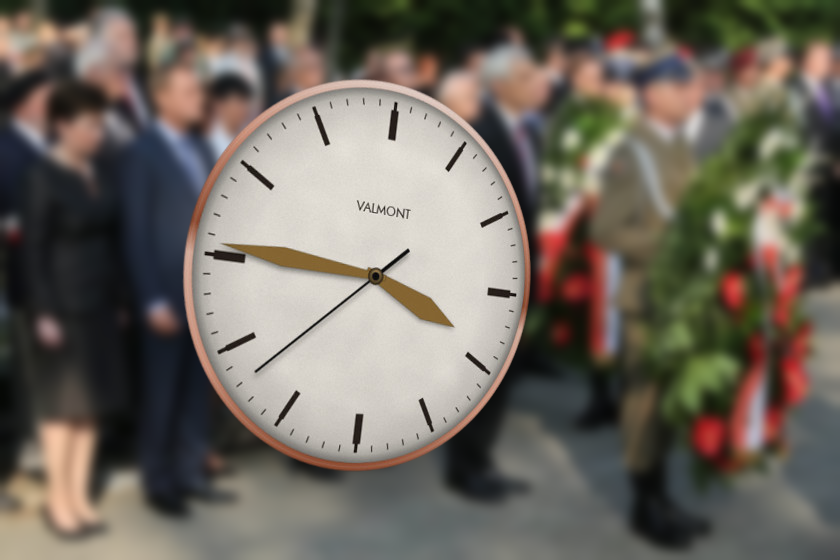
3 h 45 min 38 s
